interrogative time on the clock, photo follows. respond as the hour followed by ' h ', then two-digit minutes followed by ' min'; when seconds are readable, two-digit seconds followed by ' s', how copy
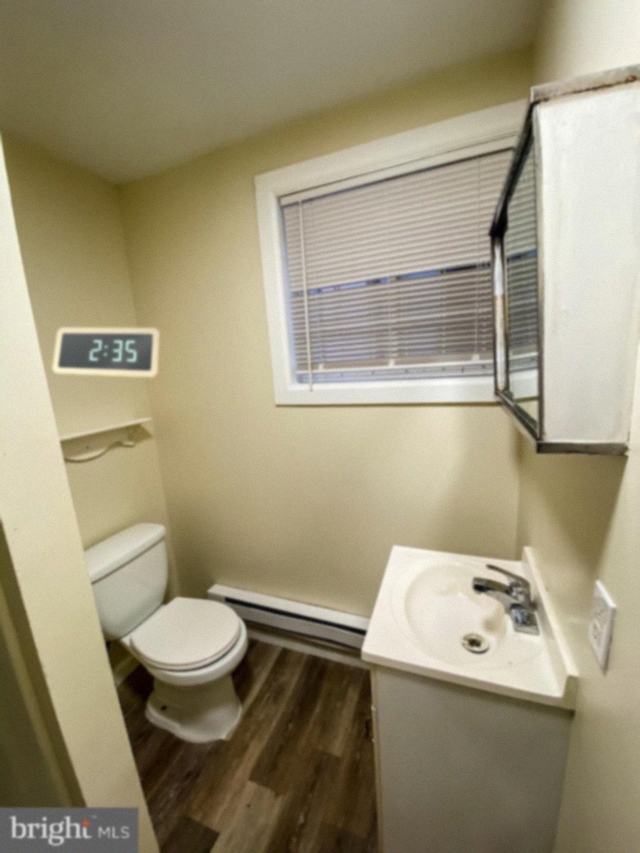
2 h 35 min
